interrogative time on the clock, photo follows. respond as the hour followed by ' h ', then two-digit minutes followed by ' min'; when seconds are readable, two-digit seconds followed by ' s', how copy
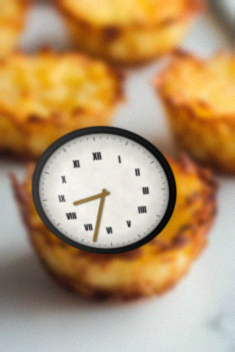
8 h 33 min
